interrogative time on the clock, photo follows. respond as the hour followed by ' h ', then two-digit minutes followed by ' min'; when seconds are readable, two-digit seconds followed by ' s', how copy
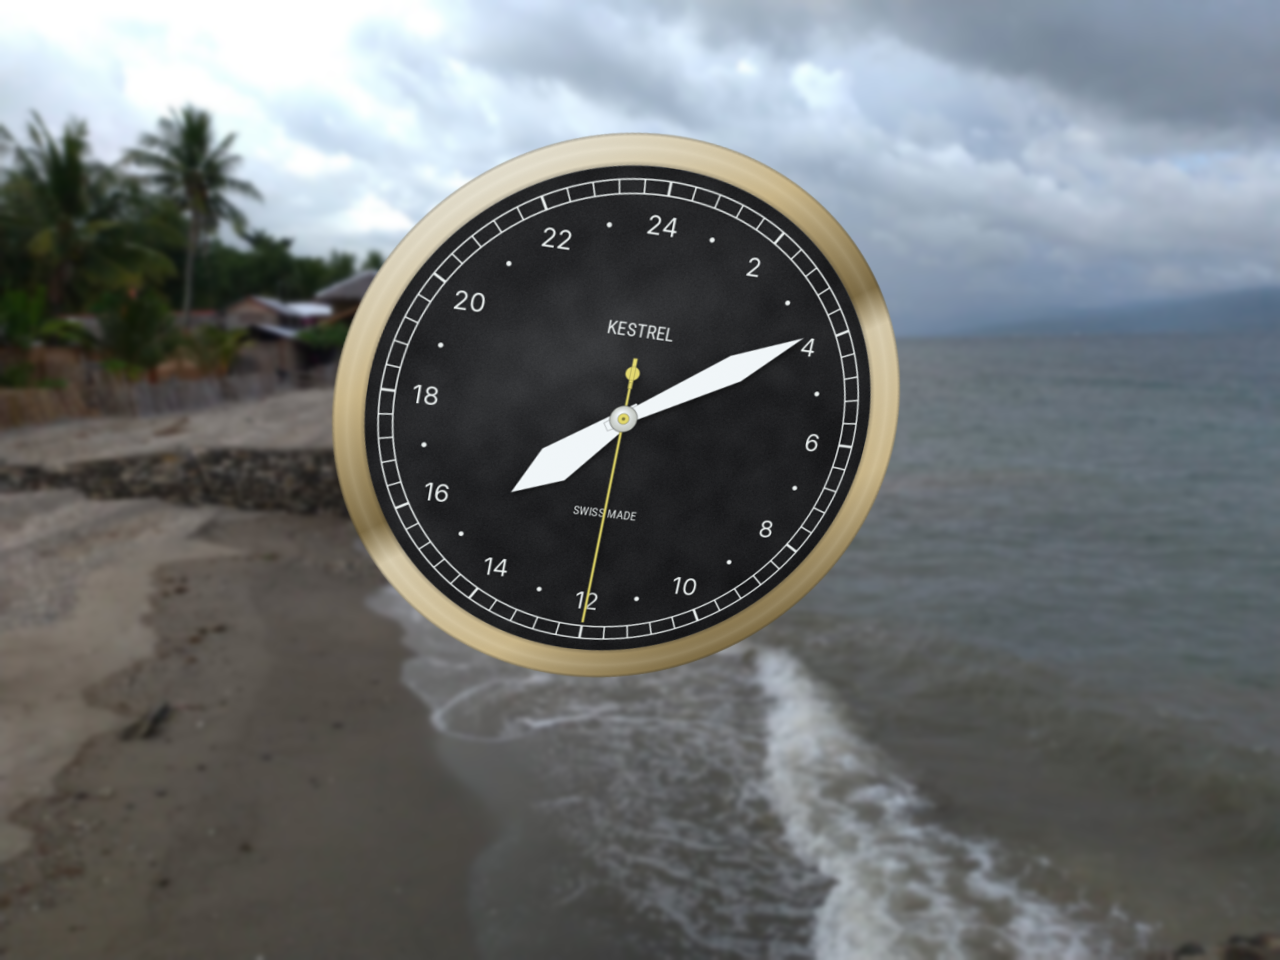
15 h 09 min 30 s
